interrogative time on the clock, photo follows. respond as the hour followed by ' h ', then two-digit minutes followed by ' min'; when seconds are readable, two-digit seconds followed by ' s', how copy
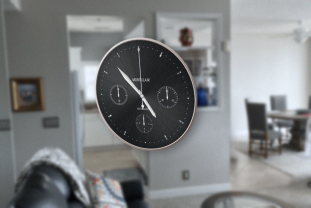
4 h 53 min
